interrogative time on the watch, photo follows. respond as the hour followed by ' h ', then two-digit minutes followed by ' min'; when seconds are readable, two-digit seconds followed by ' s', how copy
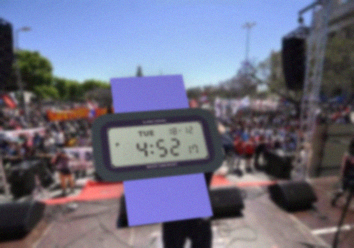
4 h 52 min
